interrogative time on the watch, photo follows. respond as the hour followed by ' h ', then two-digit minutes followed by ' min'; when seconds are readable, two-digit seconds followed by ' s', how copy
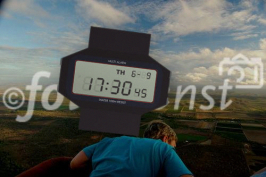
17 h 30 min 45 s
